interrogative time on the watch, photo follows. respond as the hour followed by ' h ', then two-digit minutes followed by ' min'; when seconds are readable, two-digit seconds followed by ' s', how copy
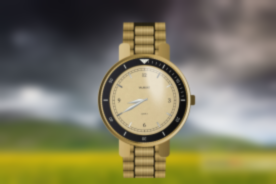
8 h 40 min
